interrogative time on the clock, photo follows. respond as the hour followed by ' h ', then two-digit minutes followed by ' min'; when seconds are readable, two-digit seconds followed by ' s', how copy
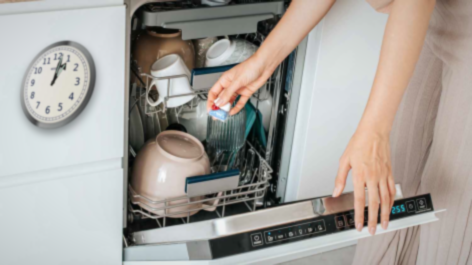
1 h 02 min
